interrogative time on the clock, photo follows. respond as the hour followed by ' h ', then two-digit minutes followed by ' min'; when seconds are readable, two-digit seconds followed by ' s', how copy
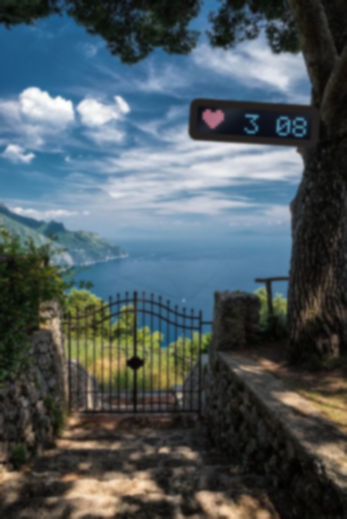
3 h 08 min
